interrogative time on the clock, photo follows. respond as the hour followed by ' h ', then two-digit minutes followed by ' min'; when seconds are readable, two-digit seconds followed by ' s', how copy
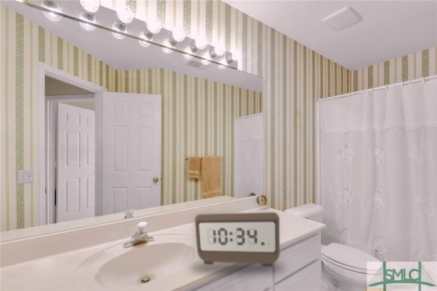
10 h 34 min
